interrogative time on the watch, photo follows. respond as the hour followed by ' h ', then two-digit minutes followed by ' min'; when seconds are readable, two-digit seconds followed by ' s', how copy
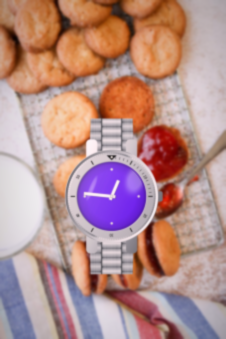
12 h 46 min
